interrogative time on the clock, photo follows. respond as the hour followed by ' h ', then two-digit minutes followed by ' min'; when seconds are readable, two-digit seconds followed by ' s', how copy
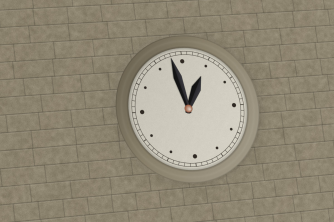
12 h 58 min
